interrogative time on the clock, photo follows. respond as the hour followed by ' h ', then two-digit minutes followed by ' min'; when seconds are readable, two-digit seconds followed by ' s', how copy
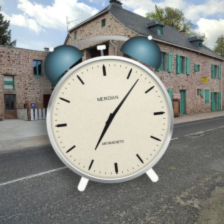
7 h 07 min
